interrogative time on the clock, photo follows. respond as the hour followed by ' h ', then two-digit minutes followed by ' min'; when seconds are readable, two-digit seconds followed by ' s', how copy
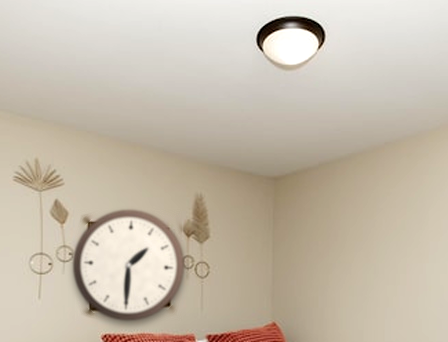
1 h 30 min
